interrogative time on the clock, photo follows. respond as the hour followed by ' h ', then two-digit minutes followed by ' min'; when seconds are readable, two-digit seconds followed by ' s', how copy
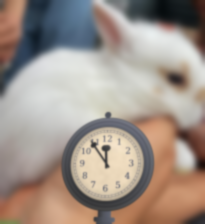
11 h 54 min
